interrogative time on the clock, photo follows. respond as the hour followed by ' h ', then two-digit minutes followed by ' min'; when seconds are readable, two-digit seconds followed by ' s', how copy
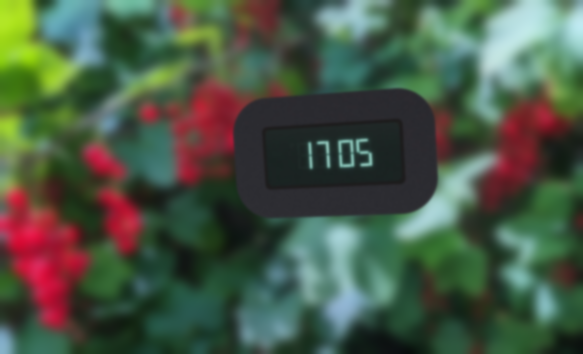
17 h 05 min
